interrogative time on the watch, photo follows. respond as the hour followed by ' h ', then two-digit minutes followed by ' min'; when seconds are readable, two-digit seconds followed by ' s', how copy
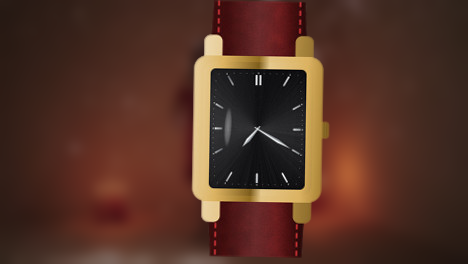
7 h 20 min
